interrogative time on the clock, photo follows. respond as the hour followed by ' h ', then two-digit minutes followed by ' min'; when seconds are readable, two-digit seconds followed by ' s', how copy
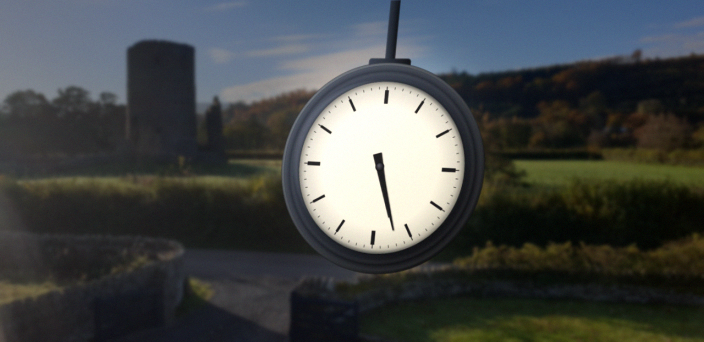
5 h 27 min
